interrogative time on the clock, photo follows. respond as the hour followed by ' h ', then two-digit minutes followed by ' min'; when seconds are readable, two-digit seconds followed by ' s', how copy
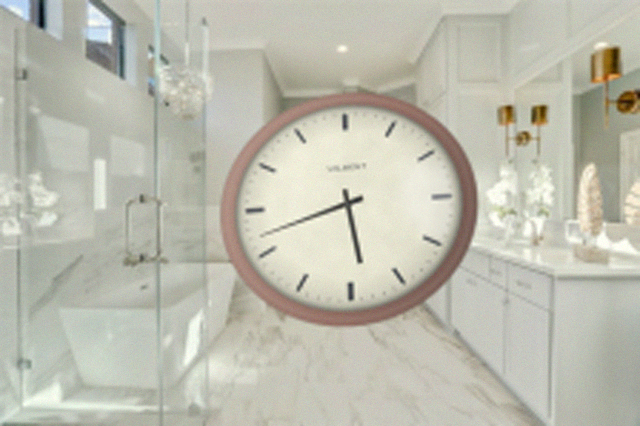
5 h 42 min
